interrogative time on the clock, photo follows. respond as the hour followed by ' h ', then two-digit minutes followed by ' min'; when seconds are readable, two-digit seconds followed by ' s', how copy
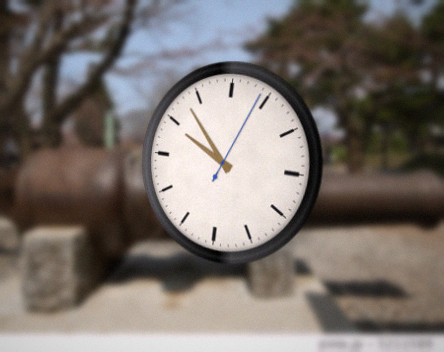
9 h 53 min 04 s
